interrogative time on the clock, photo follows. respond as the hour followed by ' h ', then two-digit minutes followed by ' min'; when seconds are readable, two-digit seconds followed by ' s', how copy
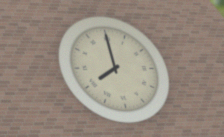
8 h 00 min
